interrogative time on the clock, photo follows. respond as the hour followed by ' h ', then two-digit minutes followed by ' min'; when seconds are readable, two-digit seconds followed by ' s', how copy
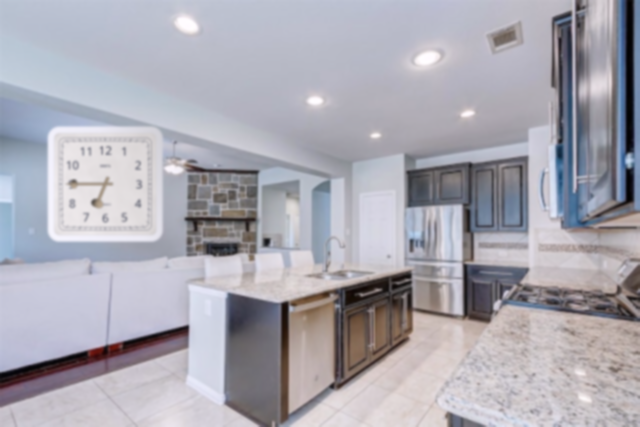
6 h 45 min
